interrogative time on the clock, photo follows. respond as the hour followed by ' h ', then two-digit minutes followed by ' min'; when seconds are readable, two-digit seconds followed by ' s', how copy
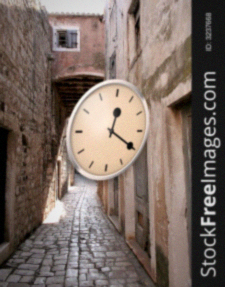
12 h 20 min
